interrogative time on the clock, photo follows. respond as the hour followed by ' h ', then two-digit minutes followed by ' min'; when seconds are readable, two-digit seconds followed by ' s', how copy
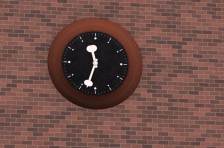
11 h 33 min
